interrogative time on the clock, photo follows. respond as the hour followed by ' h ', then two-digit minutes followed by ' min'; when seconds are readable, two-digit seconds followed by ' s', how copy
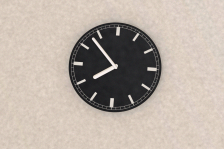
7 h 53 min
